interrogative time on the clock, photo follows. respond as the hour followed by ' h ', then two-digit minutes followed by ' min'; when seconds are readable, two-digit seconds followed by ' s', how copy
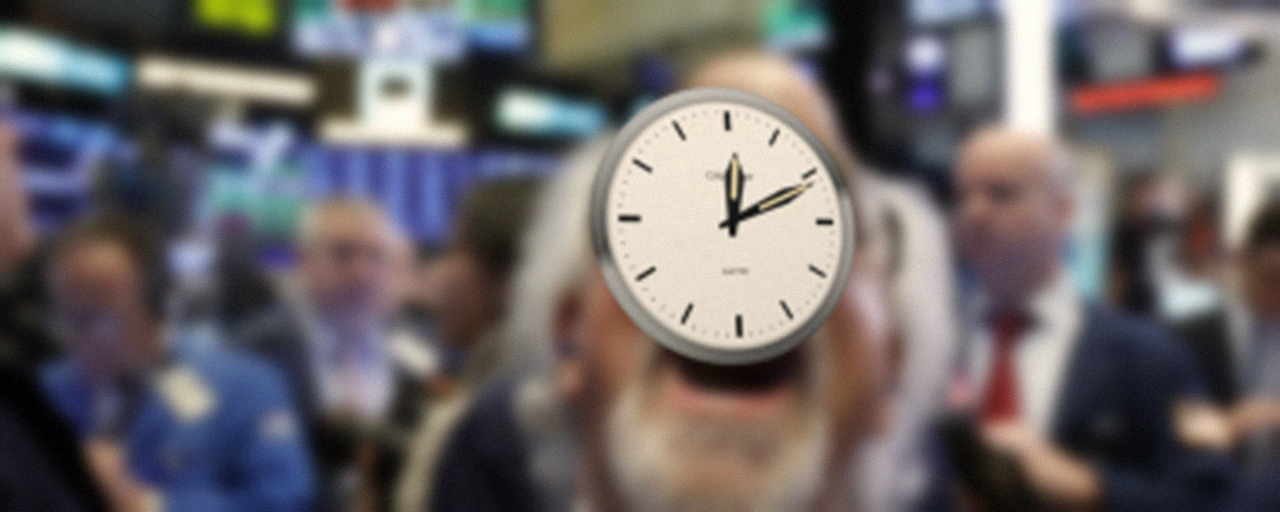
12 h 11 min
